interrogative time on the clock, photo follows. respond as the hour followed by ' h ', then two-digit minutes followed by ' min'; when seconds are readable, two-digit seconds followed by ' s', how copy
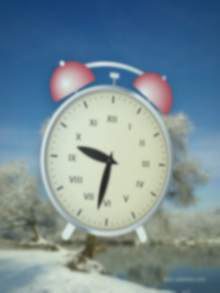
9 h 32 min
